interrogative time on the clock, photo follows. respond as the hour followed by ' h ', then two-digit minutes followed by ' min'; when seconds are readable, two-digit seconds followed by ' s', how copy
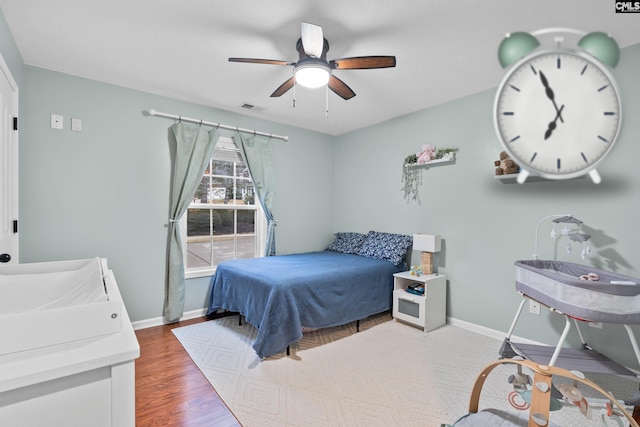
6 h 56 min
